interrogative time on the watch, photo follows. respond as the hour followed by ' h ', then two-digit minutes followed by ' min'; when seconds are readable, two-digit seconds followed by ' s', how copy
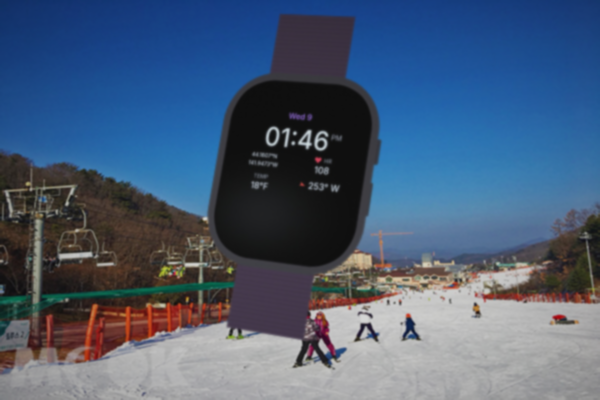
1 h 46 min
